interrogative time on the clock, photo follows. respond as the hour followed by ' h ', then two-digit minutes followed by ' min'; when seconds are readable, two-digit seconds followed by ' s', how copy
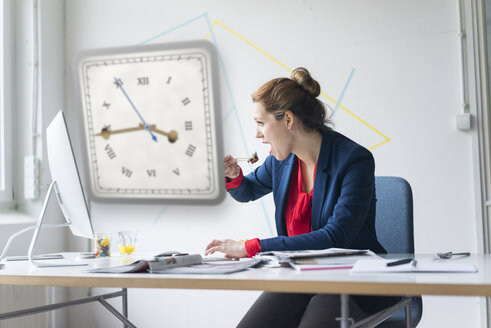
3 h 43 min 55 s
